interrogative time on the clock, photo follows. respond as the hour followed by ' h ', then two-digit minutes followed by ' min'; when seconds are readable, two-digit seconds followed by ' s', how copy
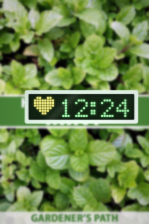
12 h 24 min
